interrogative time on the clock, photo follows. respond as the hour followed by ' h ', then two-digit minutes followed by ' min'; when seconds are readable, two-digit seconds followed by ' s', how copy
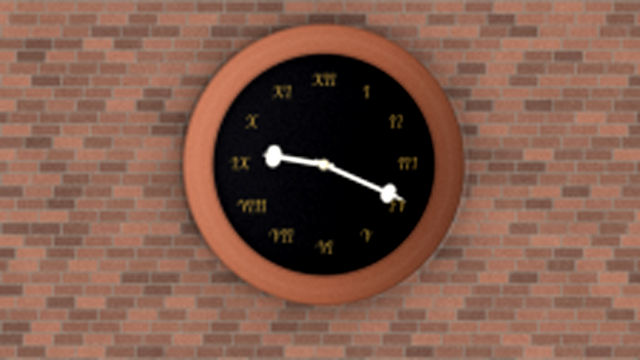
9 h 19 min
